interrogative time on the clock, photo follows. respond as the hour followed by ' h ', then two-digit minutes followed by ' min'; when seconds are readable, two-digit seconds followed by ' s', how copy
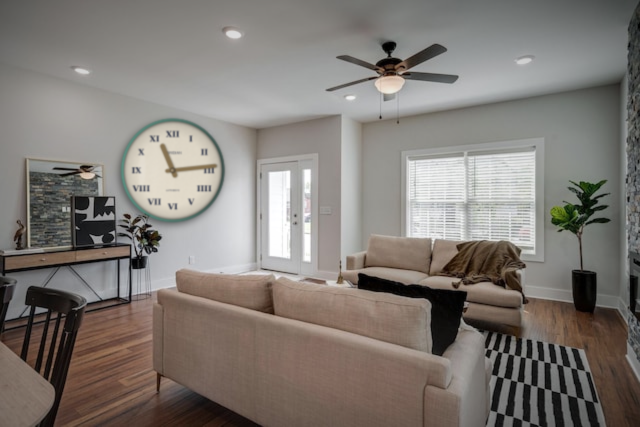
11 h 14 min
